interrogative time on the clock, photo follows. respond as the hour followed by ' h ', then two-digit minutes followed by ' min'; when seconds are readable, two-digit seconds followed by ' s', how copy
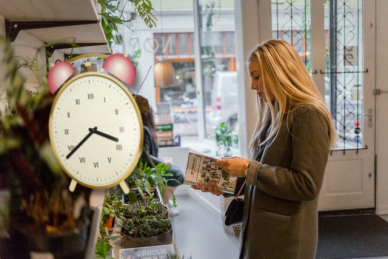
3 h 39 min
